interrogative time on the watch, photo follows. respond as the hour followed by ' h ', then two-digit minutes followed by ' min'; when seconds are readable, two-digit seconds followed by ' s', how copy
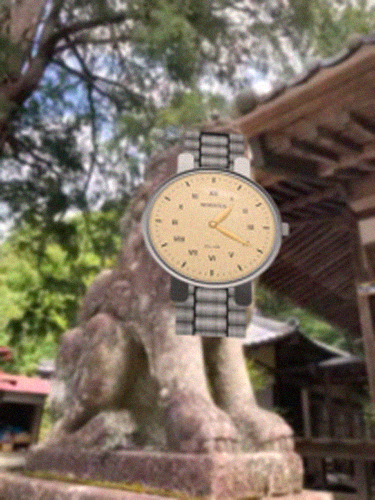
1 h 20 min
